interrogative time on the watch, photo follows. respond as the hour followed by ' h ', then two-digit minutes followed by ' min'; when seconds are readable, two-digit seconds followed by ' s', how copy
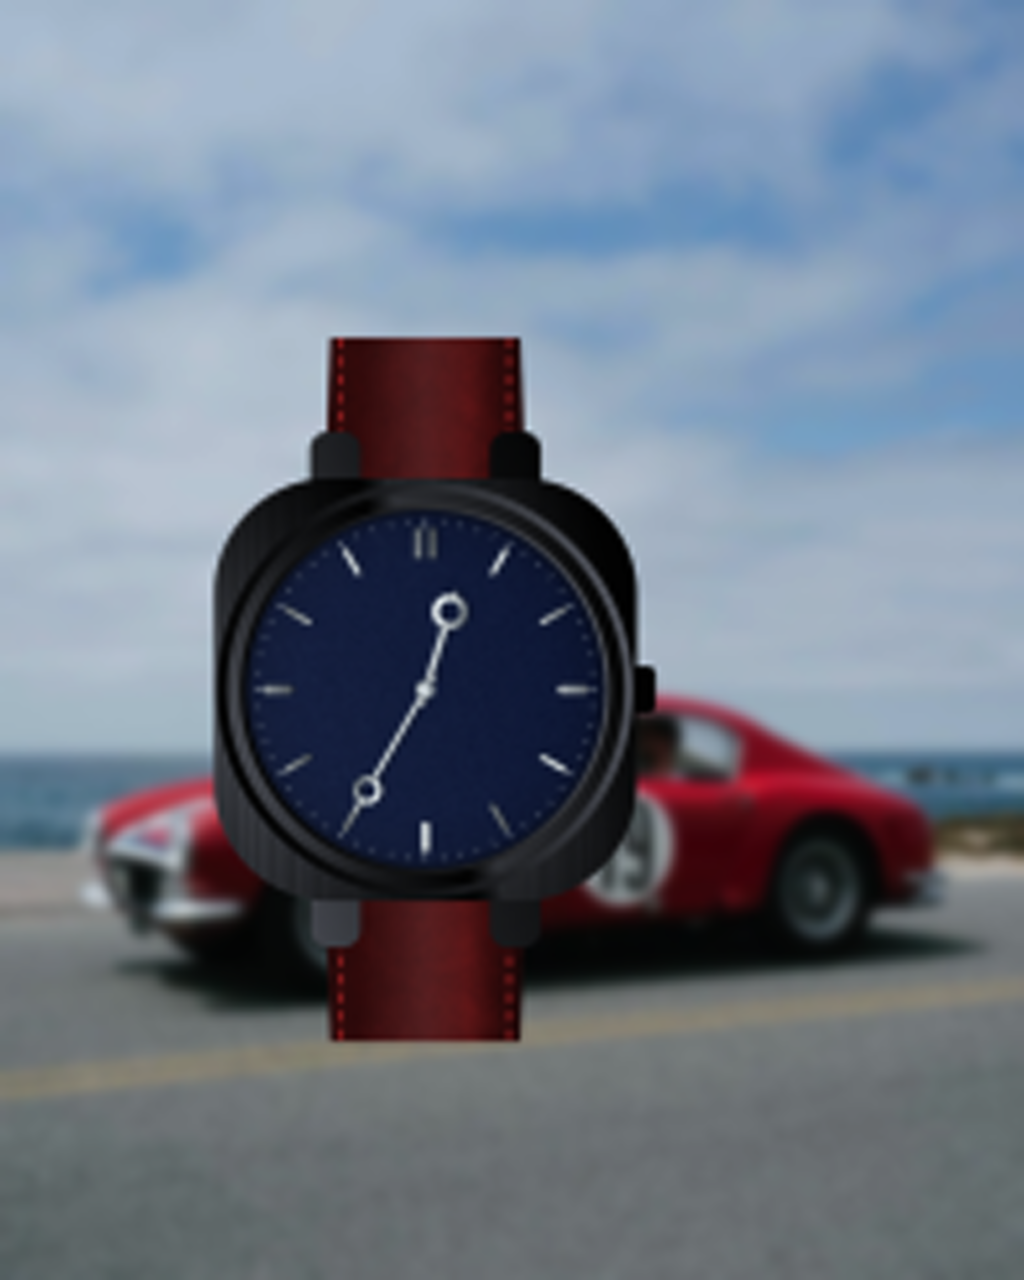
12 h 35 min
